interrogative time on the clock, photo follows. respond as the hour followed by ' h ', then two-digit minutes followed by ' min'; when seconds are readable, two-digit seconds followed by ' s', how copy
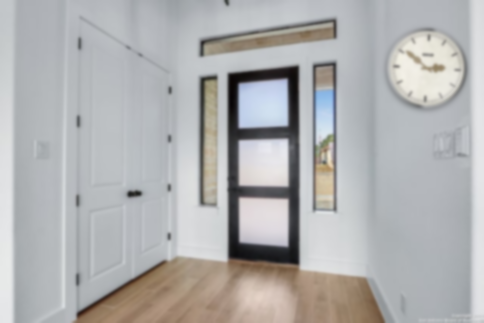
2 h 51 min
